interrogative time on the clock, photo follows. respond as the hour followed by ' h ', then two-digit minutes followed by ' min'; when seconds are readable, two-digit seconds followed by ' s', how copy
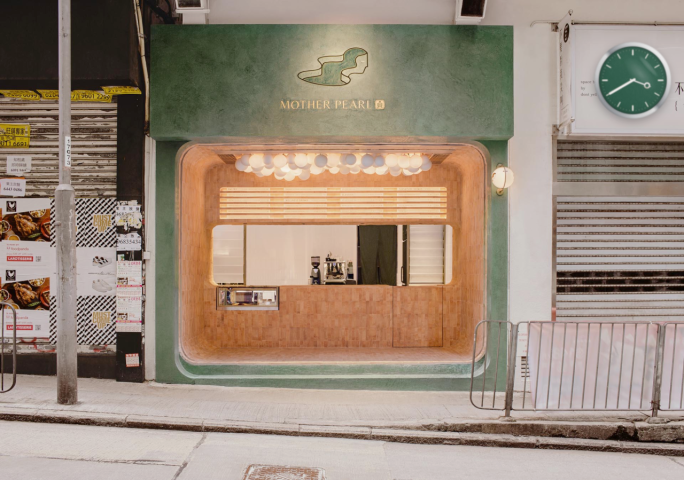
3 h 40 min
